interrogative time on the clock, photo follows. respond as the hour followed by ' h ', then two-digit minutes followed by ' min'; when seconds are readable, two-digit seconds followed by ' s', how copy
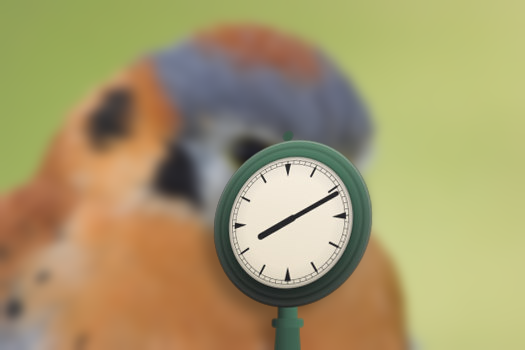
8 h 11 min
